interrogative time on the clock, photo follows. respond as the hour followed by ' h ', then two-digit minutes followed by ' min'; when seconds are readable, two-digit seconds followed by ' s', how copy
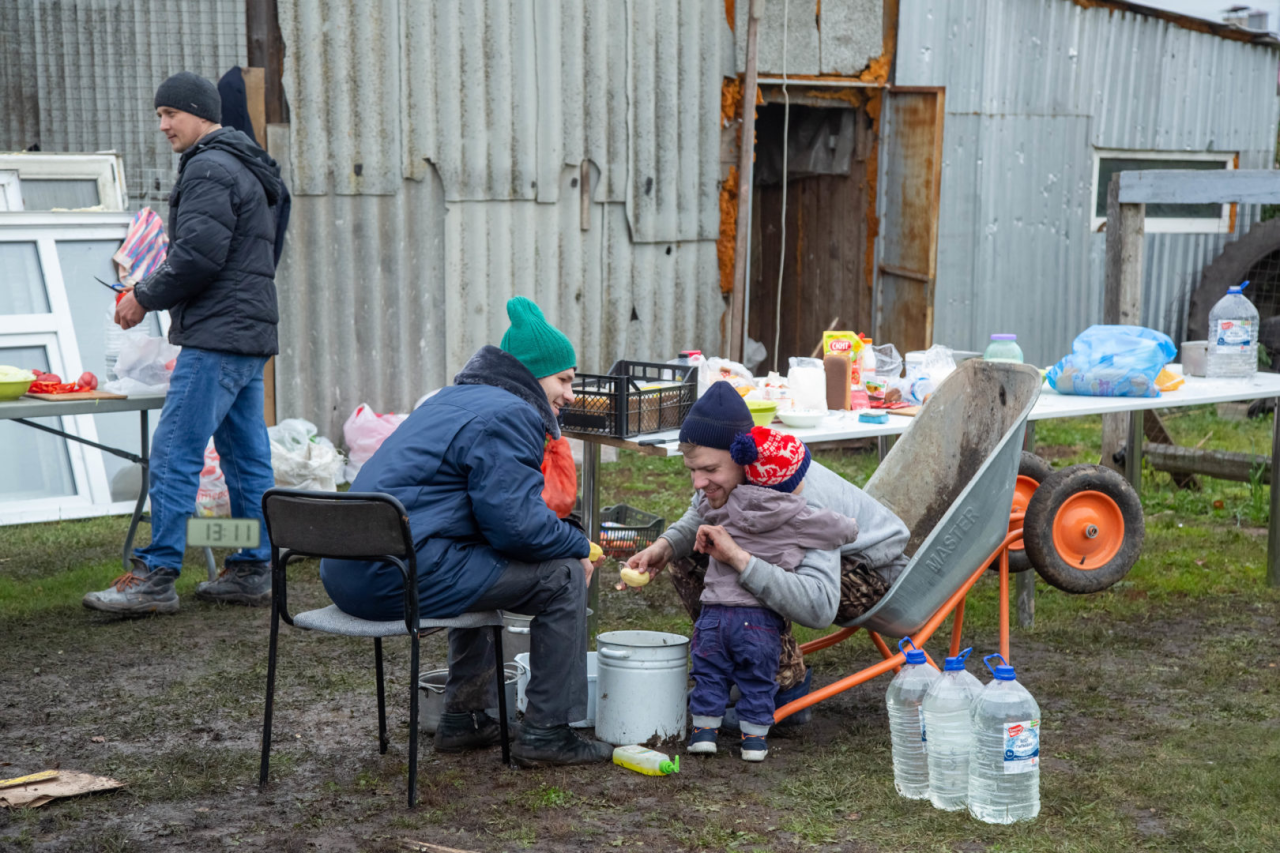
13 h 11 min
